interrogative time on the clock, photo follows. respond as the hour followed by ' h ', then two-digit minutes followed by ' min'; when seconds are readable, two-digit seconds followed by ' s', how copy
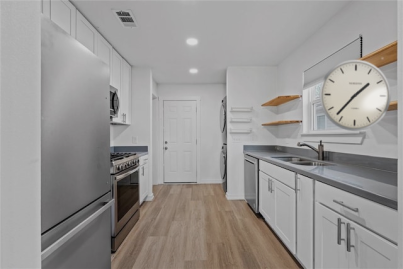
1 h 37 min
